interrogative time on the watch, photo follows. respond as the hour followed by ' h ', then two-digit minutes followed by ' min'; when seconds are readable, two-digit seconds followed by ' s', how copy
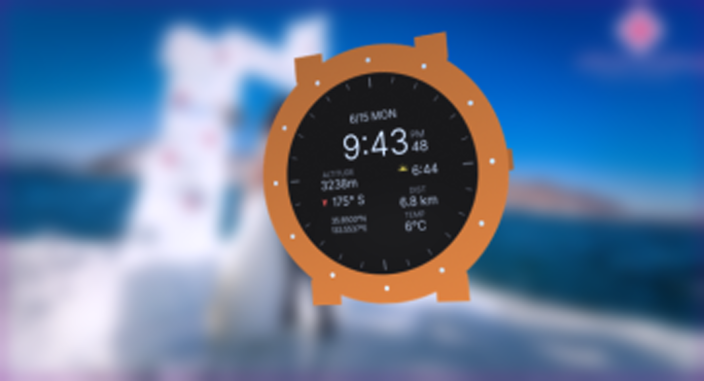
9 h 43 min
